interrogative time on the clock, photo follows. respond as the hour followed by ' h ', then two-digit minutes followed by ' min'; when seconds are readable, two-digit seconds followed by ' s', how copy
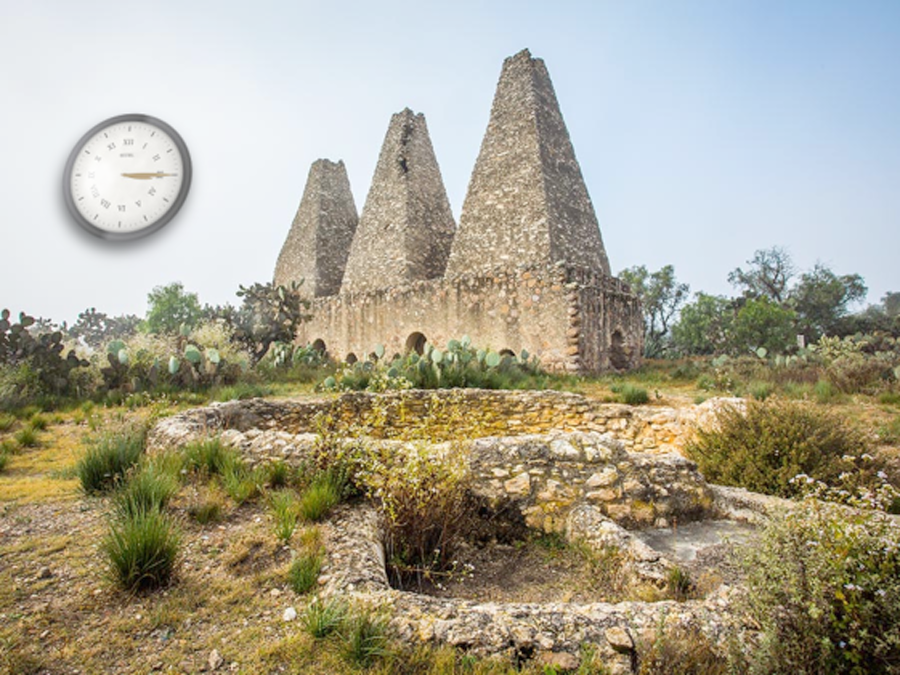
3 h 15 min
